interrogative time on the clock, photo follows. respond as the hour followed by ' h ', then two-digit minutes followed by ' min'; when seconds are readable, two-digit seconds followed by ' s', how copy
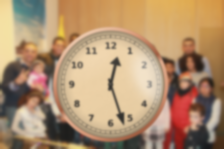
12 h 27 min
